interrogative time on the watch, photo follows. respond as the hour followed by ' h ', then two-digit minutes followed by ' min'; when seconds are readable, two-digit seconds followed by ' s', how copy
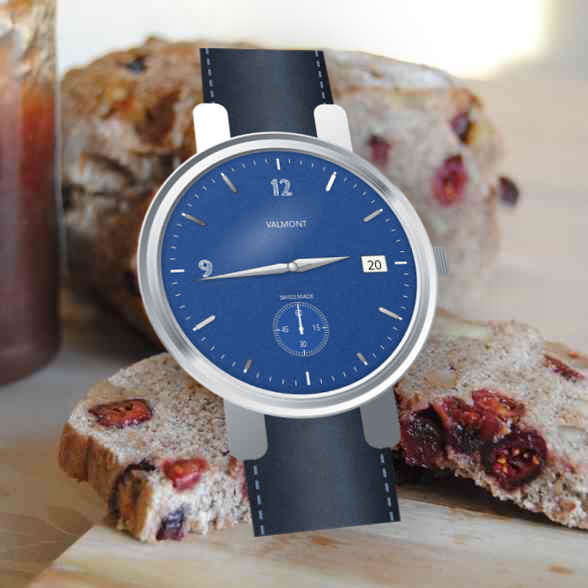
2 h 44 min
